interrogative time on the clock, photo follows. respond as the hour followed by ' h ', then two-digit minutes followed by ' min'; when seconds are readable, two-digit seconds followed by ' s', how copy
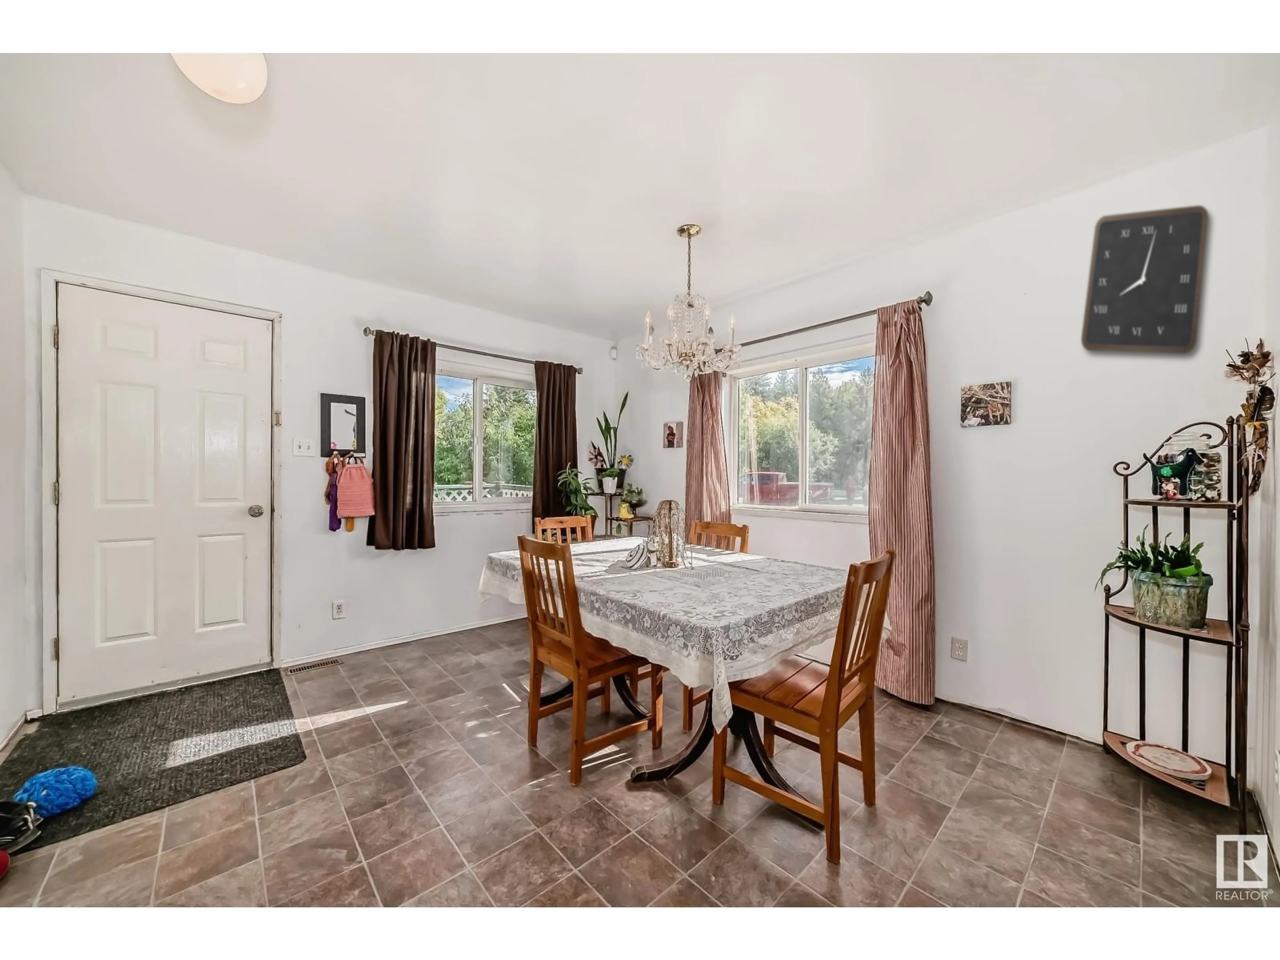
8 h 02 min
